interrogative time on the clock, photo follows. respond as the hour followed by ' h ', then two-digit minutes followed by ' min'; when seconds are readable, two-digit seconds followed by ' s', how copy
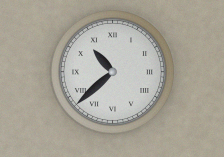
10 h 38 min
